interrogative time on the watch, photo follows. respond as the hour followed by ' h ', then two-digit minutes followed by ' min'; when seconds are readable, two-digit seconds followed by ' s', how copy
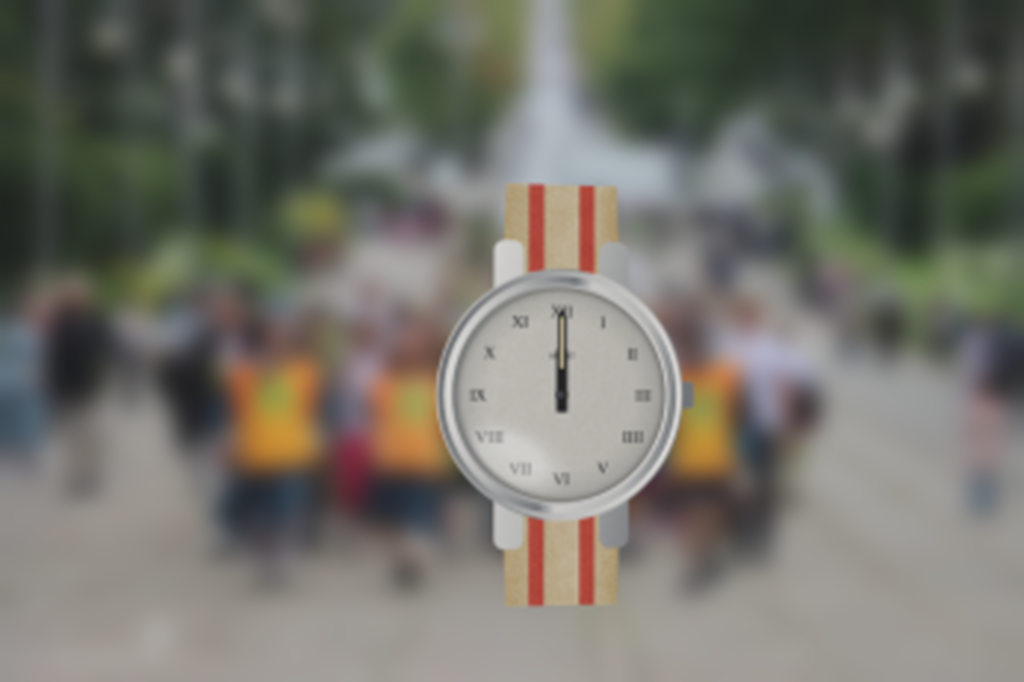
12 h 00 min
